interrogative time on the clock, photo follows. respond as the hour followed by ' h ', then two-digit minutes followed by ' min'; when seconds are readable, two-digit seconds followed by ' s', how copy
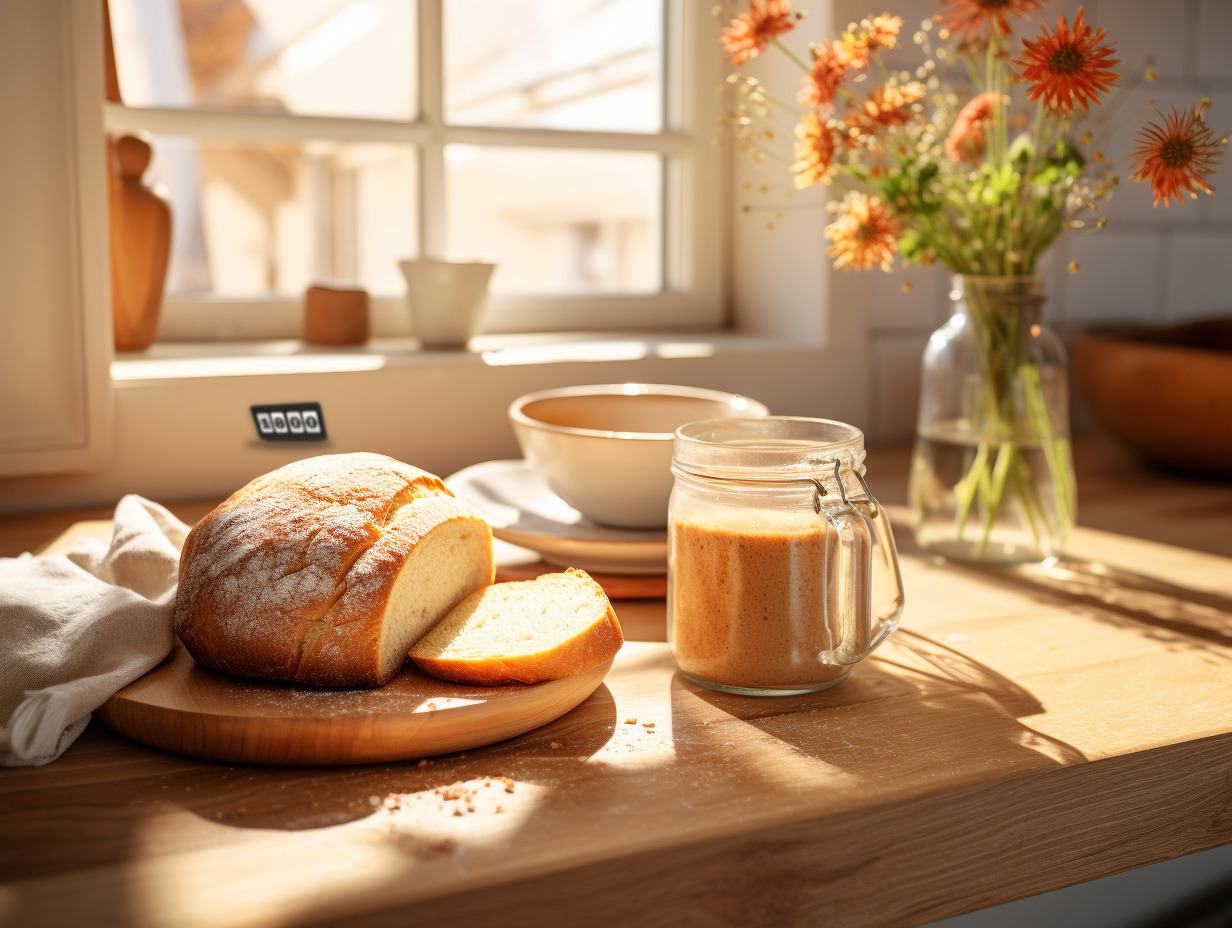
18 h 00 min
